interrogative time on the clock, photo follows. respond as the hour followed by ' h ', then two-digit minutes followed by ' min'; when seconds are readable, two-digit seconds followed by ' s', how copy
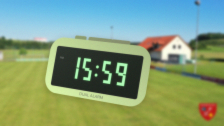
15 h 59 min
